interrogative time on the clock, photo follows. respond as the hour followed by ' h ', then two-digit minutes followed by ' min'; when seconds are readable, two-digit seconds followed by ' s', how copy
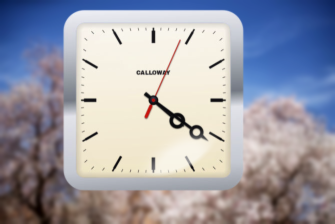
4 h 21 min 04 s
